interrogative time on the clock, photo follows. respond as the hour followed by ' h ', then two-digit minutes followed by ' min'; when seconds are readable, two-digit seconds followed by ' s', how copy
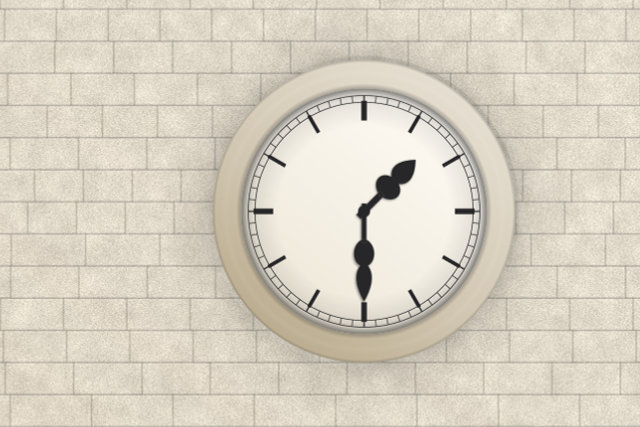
1 h 30 min
